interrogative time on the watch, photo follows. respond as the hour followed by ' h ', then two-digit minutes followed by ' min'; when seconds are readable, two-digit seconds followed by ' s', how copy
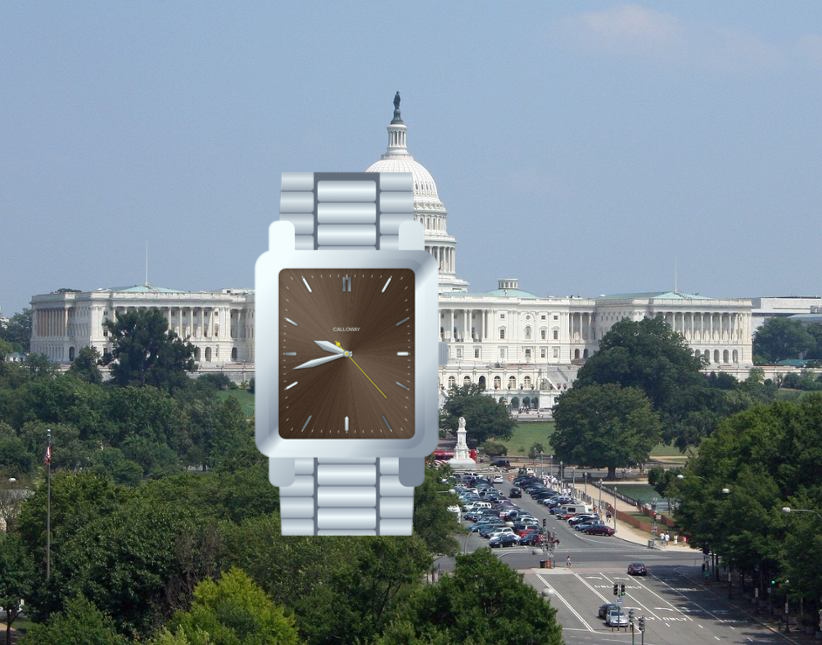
9 h 42 min 23 s
